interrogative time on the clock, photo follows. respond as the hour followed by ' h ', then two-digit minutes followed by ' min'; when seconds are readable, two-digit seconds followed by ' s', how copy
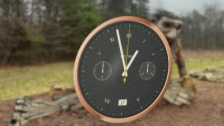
12 h 57 min
